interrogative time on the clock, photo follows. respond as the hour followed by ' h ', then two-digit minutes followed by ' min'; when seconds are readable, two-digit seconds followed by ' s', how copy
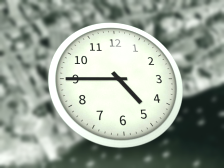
4 h 45 min
